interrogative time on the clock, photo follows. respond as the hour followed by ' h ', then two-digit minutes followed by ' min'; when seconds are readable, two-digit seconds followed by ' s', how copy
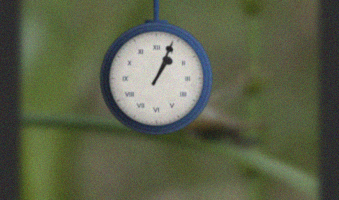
1 h 04 min
